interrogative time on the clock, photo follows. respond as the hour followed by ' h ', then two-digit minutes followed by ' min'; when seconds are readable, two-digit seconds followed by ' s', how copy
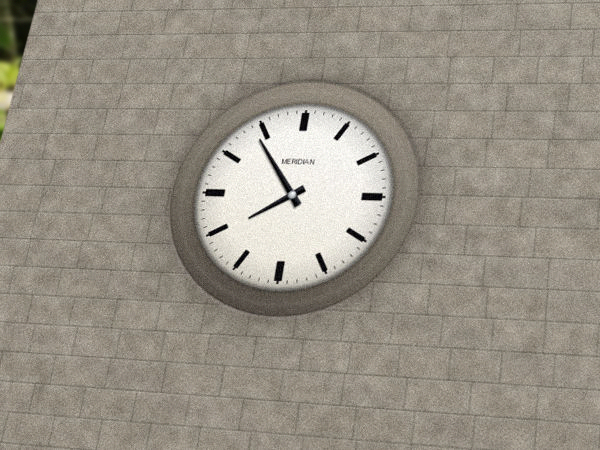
7 h 54 min
